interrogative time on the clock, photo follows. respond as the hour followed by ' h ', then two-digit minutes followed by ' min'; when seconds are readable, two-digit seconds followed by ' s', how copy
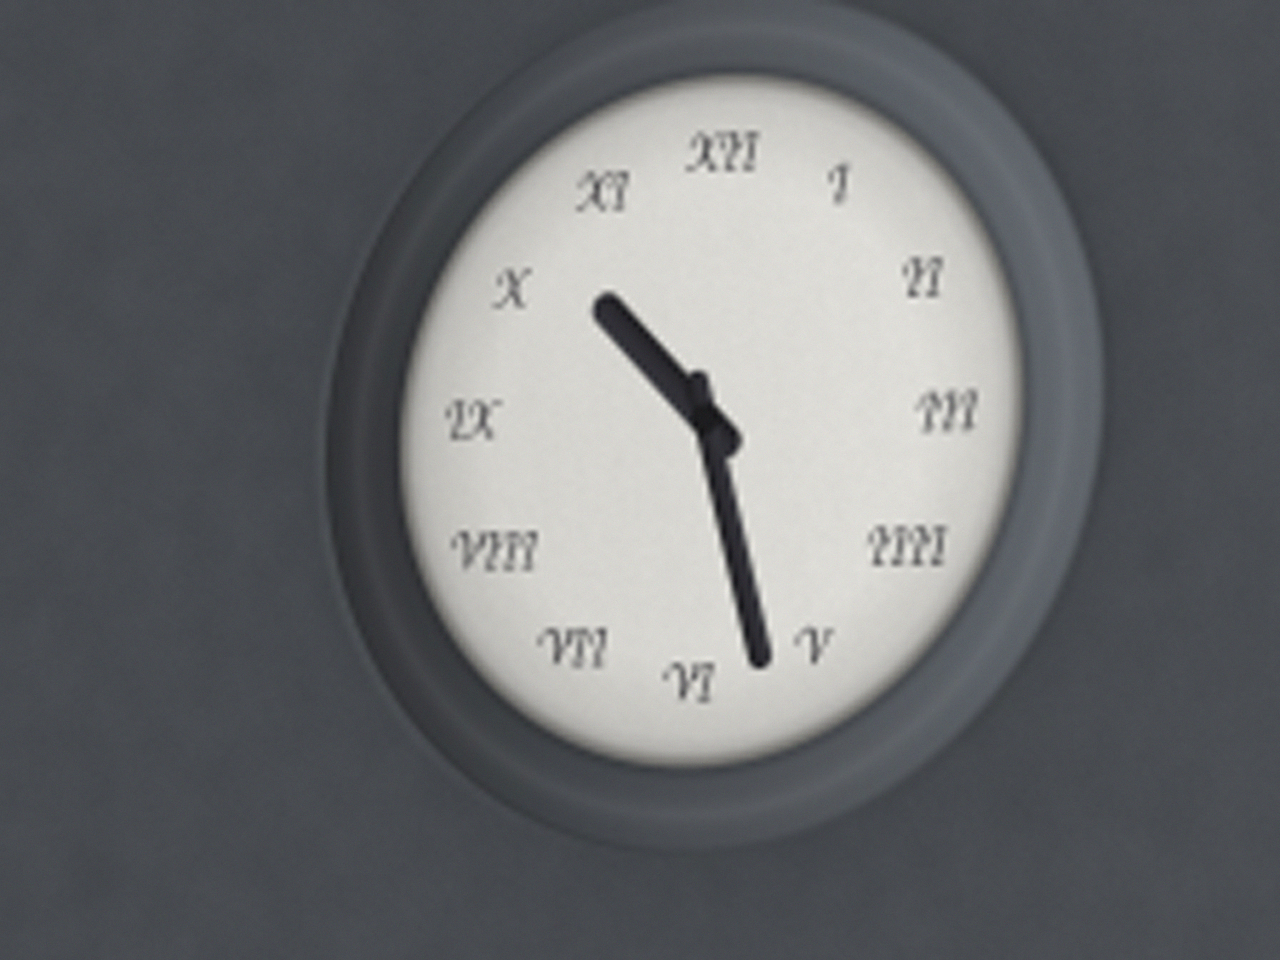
10 h 27 min
